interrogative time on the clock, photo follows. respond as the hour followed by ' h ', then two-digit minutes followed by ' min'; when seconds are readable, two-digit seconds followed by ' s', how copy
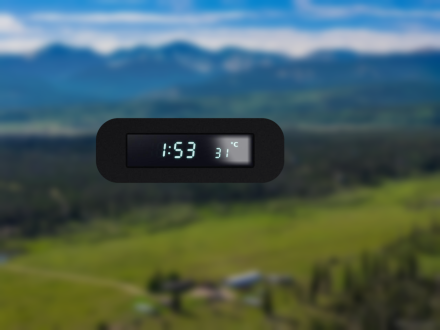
1 h 53 min
